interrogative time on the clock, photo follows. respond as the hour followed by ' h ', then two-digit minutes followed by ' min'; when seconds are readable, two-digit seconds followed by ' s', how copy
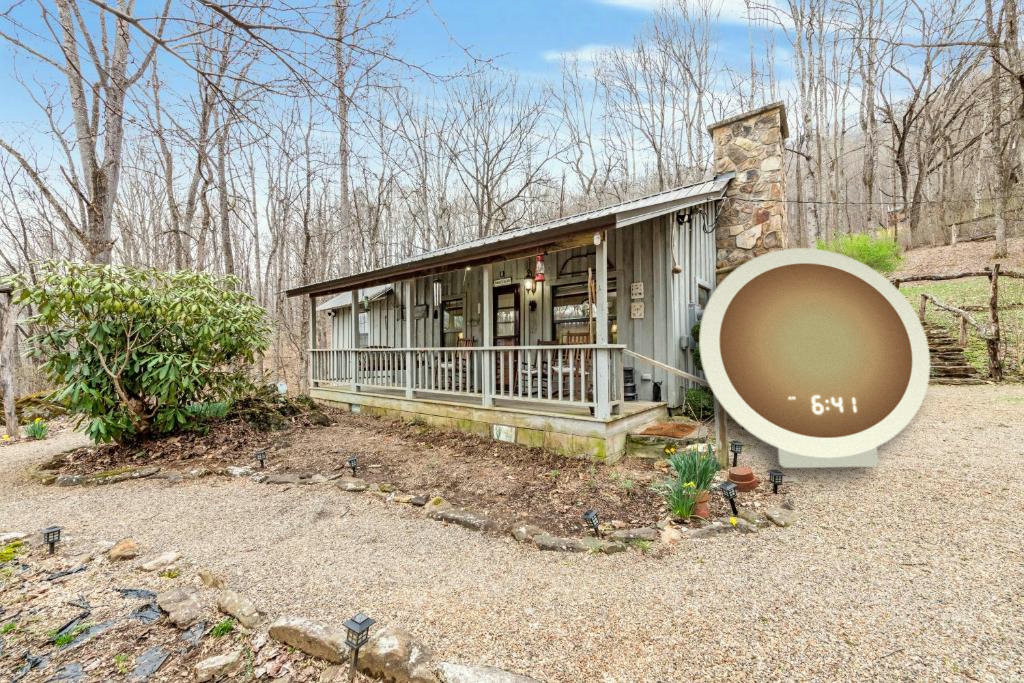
6 h 41 min
